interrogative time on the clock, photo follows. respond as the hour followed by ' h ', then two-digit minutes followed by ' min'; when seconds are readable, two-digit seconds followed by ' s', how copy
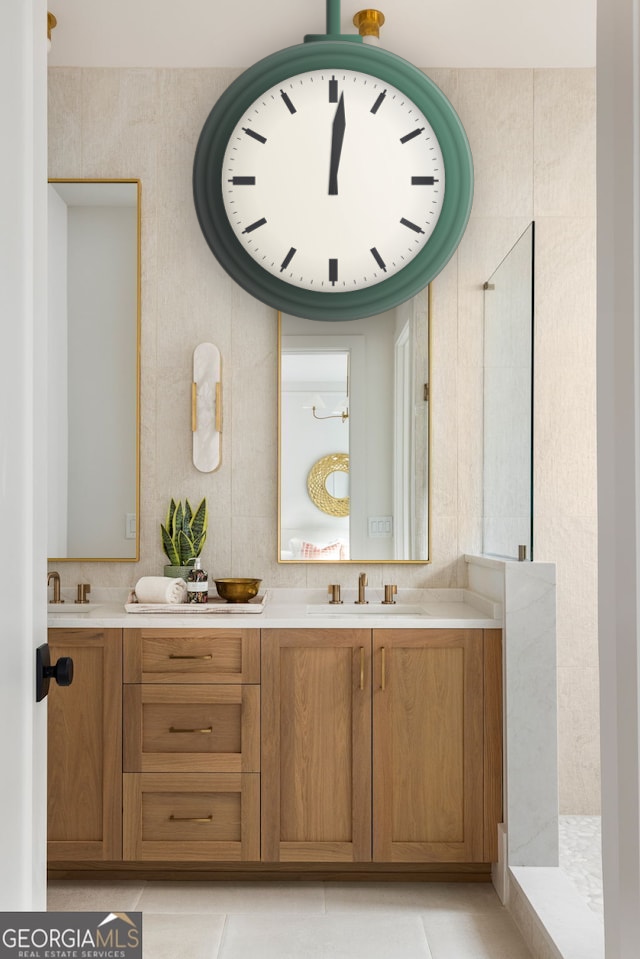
12 h 01 min
